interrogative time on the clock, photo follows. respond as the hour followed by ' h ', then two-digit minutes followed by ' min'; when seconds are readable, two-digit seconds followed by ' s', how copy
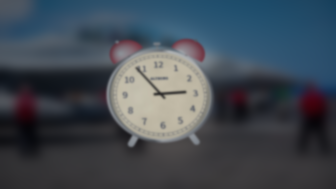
2 h 54 min
